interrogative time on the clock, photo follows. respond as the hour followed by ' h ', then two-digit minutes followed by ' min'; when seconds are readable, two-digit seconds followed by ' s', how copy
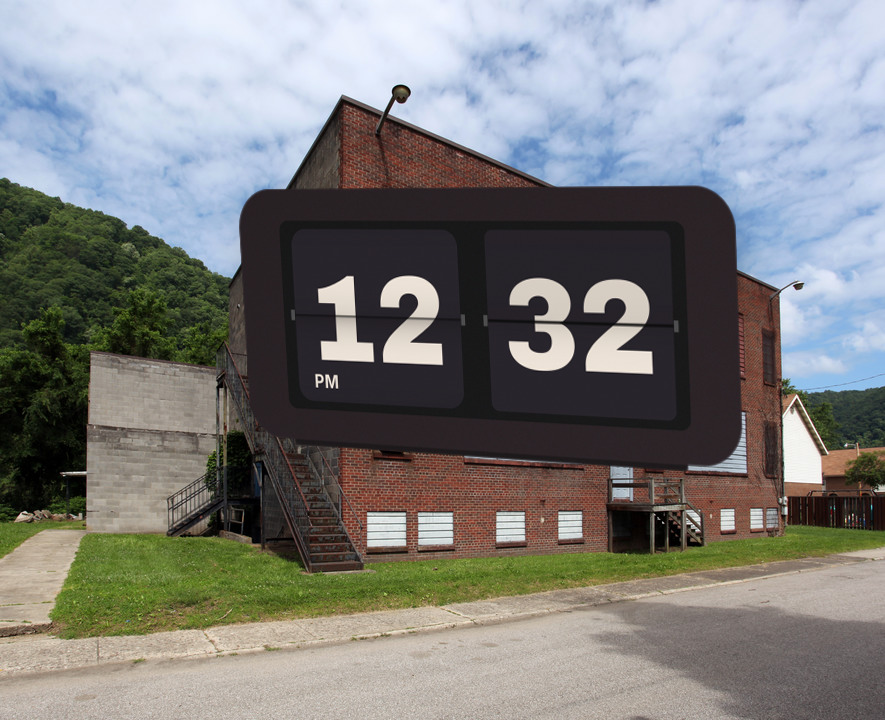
12 h 32 min
